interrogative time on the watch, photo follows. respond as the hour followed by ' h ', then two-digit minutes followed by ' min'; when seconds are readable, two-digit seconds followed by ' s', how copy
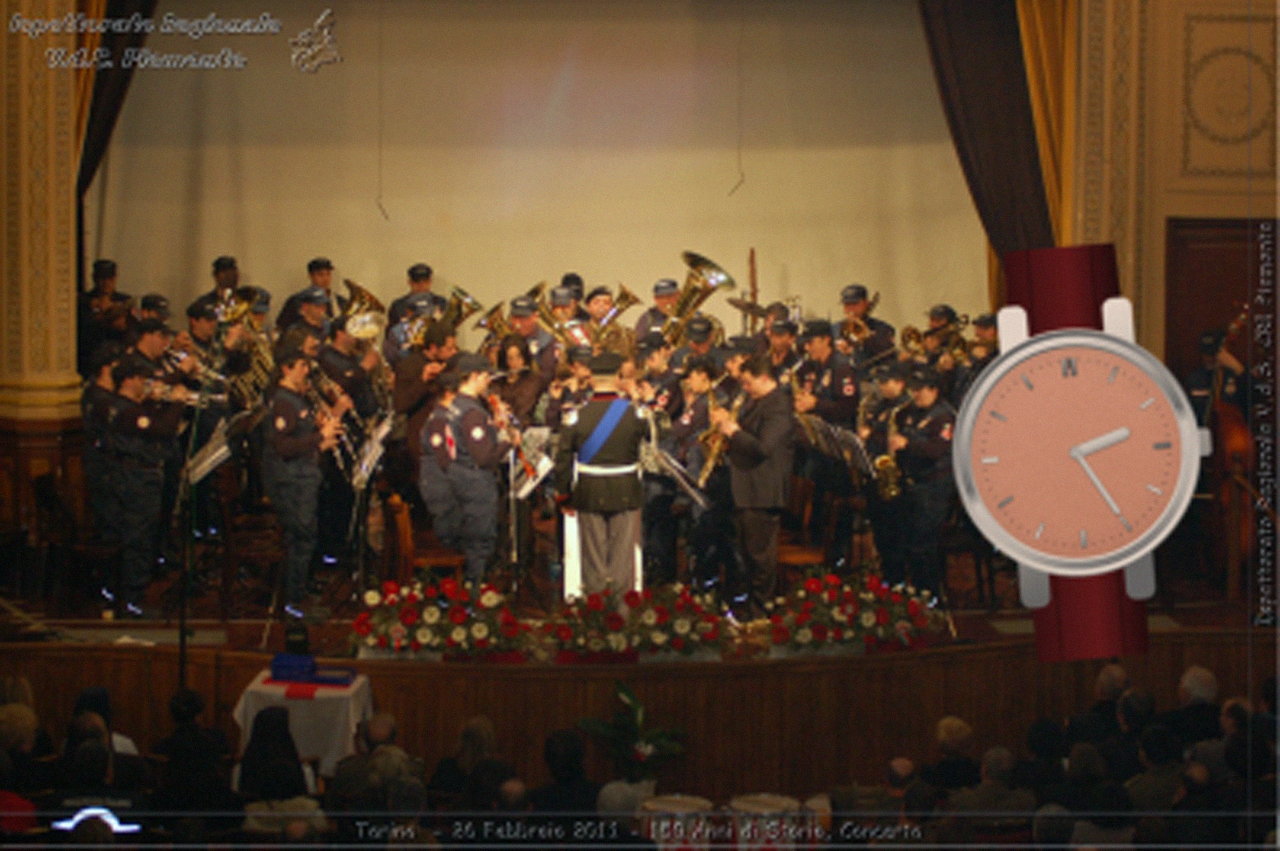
2 h 25 min
